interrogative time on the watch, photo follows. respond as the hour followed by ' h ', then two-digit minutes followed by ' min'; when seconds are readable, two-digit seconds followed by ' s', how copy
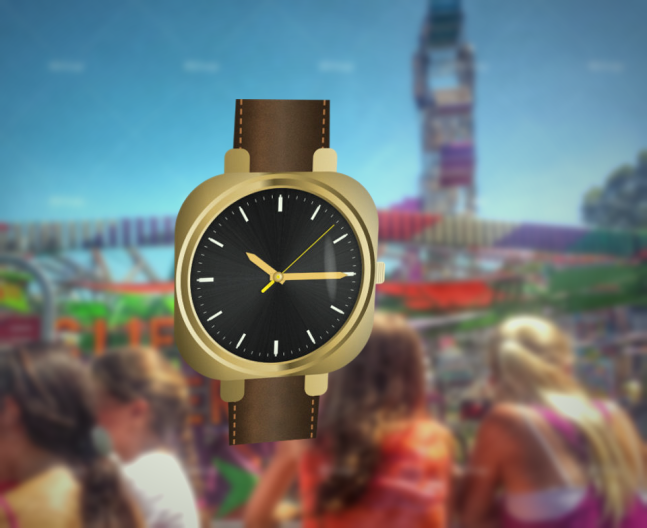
10 h 15 min 08 s
